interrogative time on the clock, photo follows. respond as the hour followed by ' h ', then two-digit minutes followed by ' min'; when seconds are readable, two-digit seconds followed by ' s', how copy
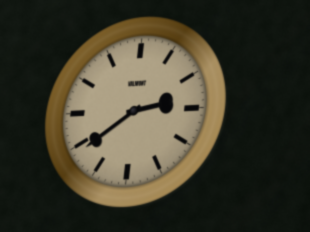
2 h 39 min
